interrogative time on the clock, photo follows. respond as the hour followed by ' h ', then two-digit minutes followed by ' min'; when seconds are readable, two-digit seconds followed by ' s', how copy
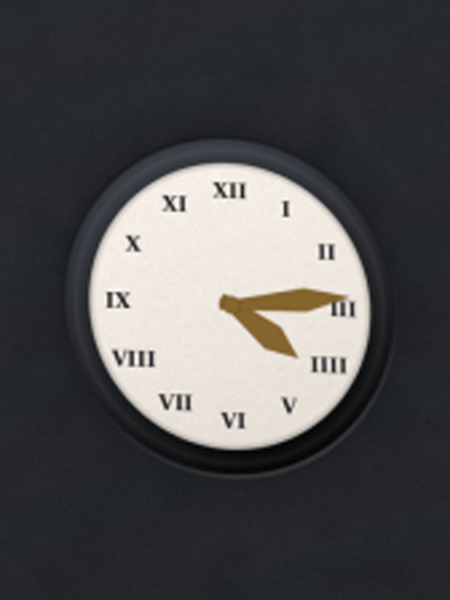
4 h 14 min
